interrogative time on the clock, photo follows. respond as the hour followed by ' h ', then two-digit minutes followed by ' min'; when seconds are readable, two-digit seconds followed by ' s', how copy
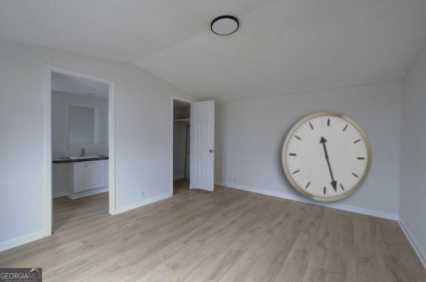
11 h 27 min
